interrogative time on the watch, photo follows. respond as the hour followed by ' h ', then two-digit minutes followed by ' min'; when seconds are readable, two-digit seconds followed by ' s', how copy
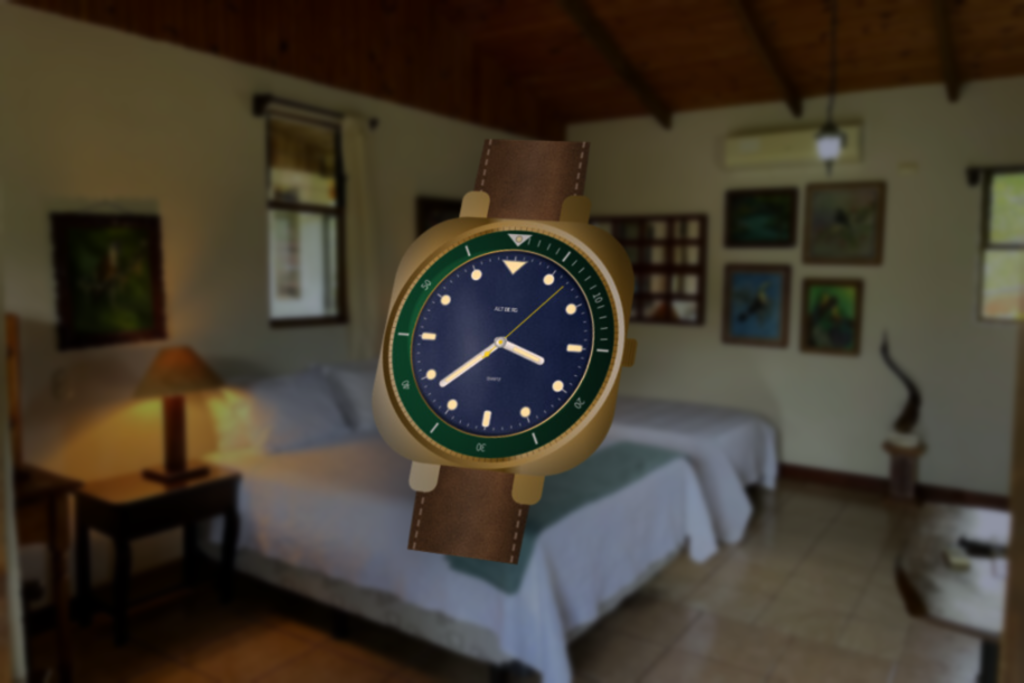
3 h 38 min 07 s
